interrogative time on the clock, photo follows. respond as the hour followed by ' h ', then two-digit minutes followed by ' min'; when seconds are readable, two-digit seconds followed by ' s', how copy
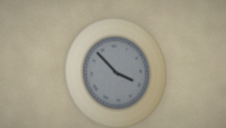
3 h 53 min
